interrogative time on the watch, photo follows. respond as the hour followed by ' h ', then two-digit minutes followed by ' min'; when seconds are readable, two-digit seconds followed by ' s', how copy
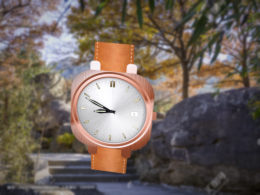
8 h 49 min
